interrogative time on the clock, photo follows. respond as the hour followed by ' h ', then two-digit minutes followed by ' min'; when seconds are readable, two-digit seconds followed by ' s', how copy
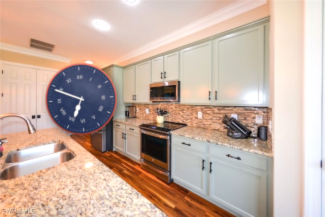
6 h 49 min
